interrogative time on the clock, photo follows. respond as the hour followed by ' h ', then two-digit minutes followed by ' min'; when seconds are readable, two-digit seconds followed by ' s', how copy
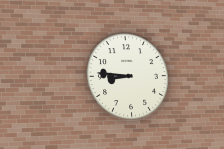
8 h 46 min
